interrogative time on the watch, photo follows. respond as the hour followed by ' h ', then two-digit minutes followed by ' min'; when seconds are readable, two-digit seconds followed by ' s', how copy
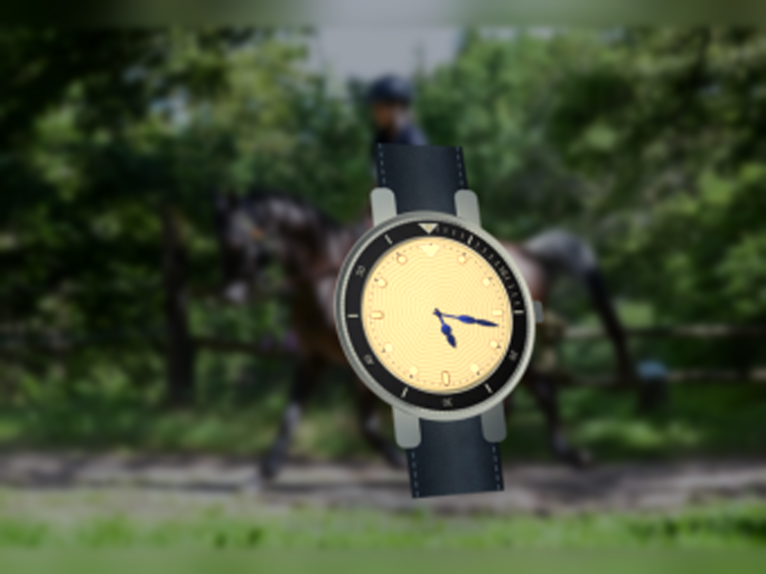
5 h 17 min
